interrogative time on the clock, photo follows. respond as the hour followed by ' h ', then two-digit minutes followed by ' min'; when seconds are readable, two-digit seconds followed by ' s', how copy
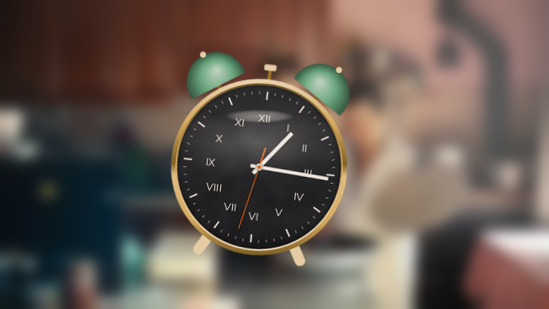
1 h 15 min 32 s
